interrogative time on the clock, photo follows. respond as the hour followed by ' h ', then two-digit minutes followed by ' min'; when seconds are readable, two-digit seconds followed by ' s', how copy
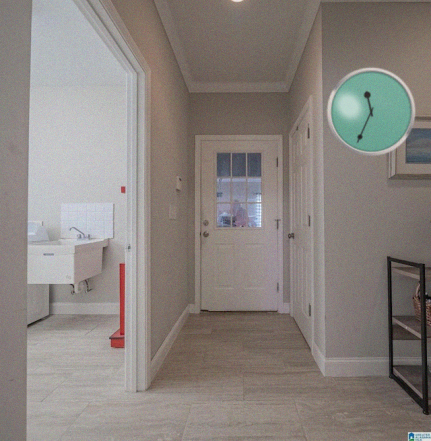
11 h 34 min
